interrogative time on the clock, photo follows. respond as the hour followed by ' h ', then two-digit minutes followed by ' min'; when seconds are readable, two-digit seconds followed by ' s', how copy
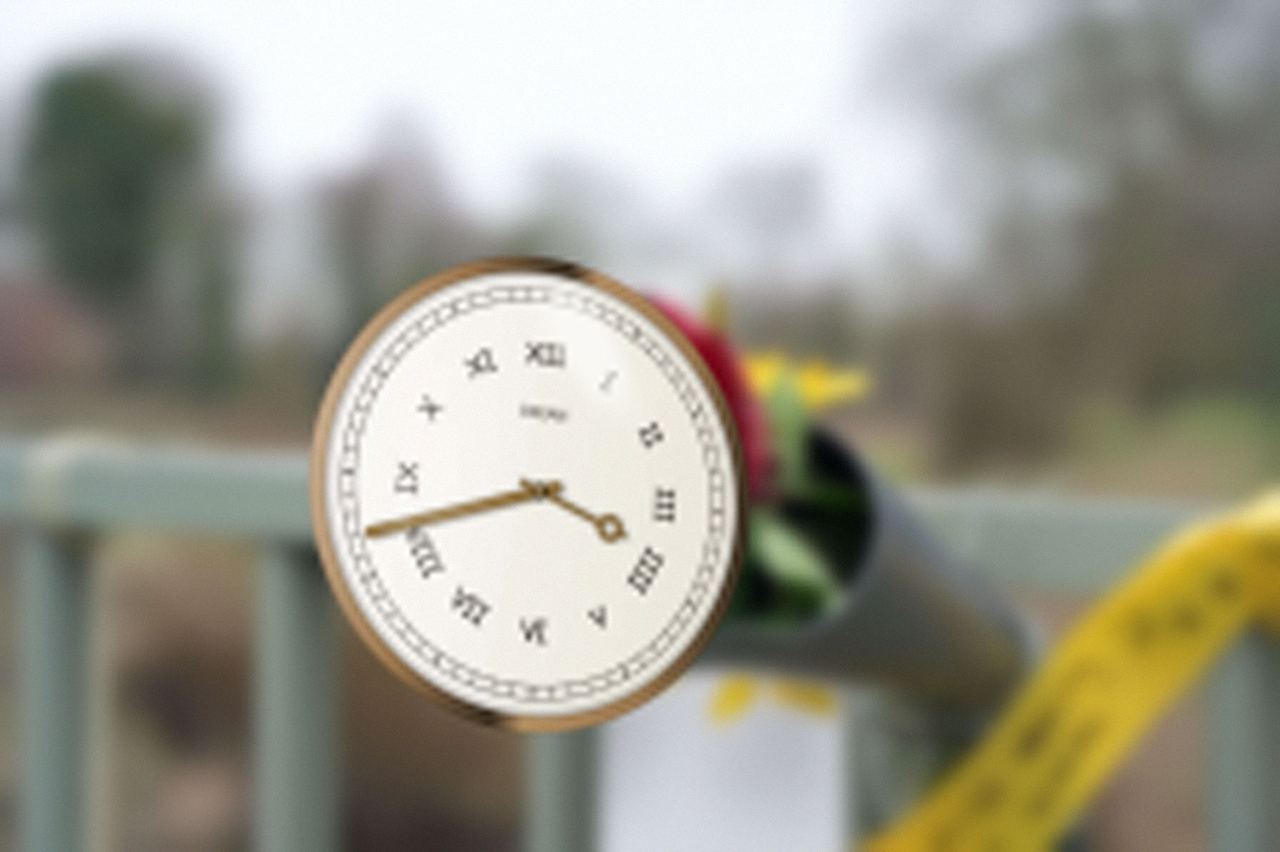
3 h 42 min
